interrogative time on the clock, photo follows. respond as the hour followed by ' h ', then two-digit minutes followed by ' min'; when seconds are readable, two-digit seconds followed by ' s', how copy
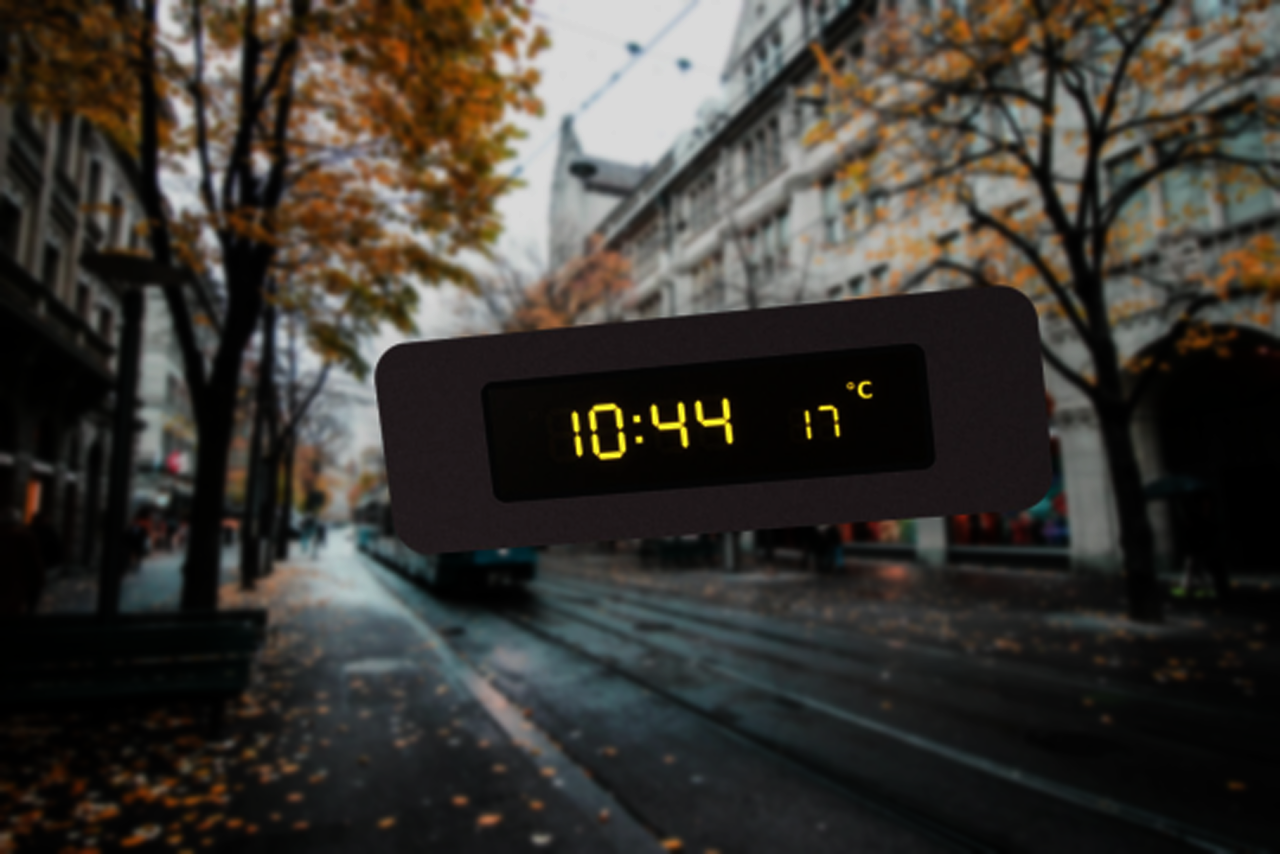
10 h 44 min
